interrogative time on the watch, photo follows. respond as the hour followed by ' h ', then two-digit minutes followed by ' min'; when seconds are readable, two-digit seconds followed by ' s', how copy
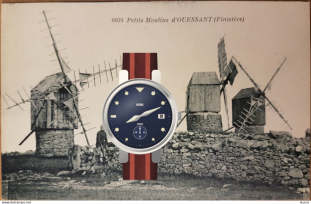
8 h 11 min
